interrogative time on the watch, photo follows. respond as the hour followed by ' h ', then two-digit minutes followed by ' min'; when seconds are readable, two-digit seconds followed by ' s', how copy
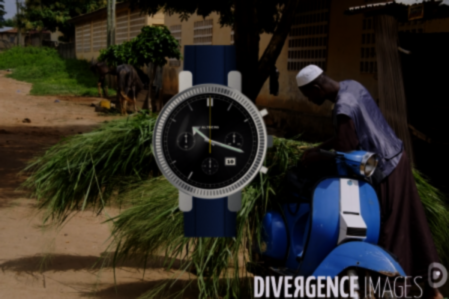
10 h 18 min
